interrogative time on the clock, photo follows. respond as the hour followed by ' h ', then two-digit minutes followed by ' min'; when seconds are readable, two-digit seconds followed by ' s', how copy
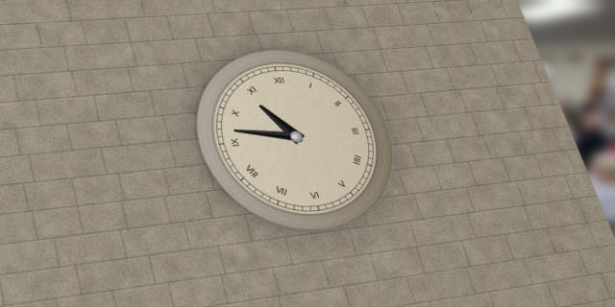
10 h 47 min
